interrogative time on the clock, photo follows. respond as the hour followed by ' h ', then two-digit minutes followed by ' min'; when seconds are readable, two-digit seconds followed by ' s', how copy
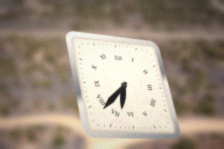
6 h 38 min
